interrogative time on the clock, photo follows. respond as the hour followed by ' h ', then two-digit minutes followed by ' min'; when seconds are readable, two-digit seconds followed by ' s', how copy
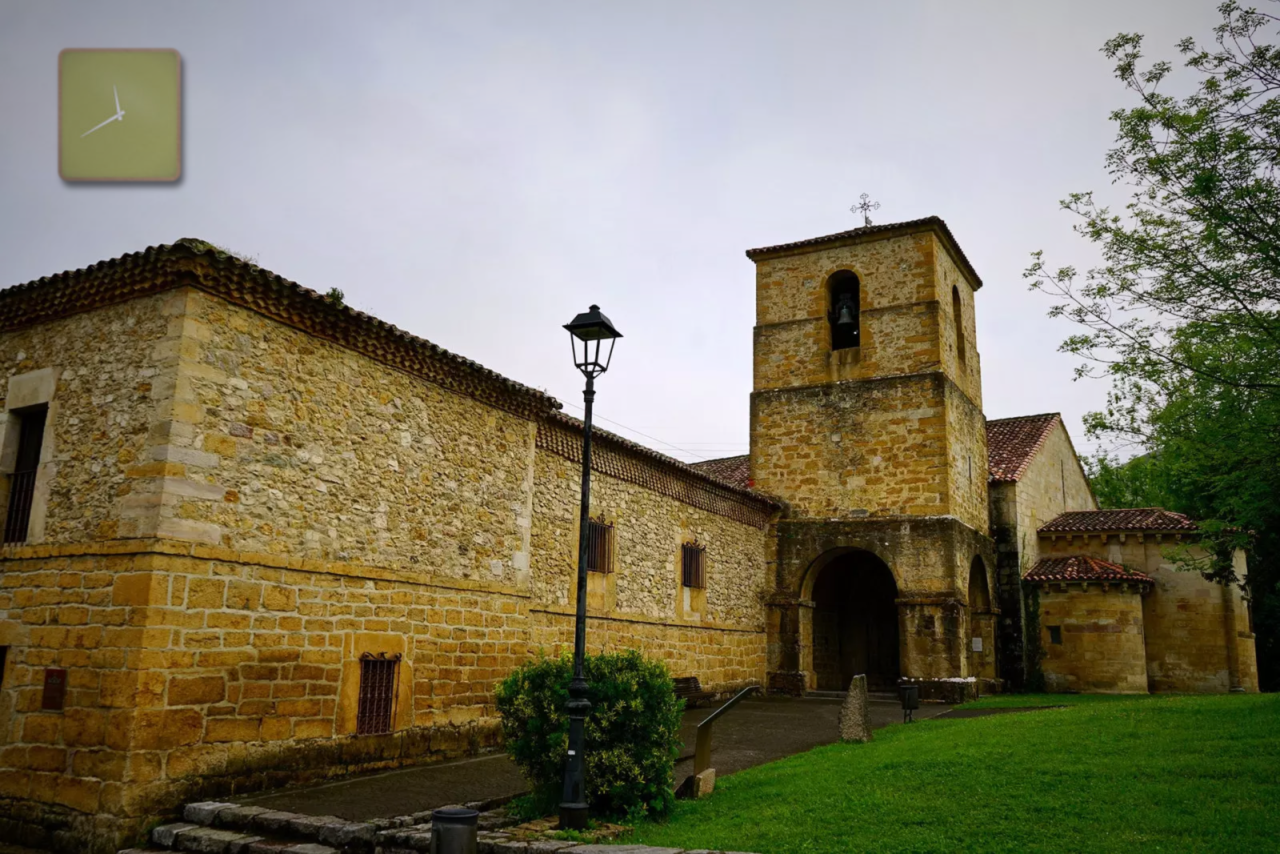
11 h 40 min
